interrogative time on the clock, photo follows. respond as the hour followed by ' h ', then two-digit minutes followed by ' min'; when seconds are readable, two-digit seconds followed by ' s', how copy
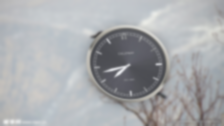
7 h 43 min
